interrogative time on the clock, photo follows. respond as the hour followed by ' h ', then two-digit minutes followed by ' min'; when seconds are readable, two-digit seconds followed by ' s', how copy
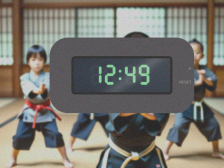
12 h 49 min
